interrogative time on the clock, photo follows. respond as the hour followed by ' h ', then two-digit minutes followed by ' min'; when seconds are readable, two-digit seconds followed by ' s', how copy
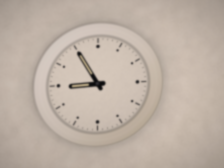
8 h 55 min
